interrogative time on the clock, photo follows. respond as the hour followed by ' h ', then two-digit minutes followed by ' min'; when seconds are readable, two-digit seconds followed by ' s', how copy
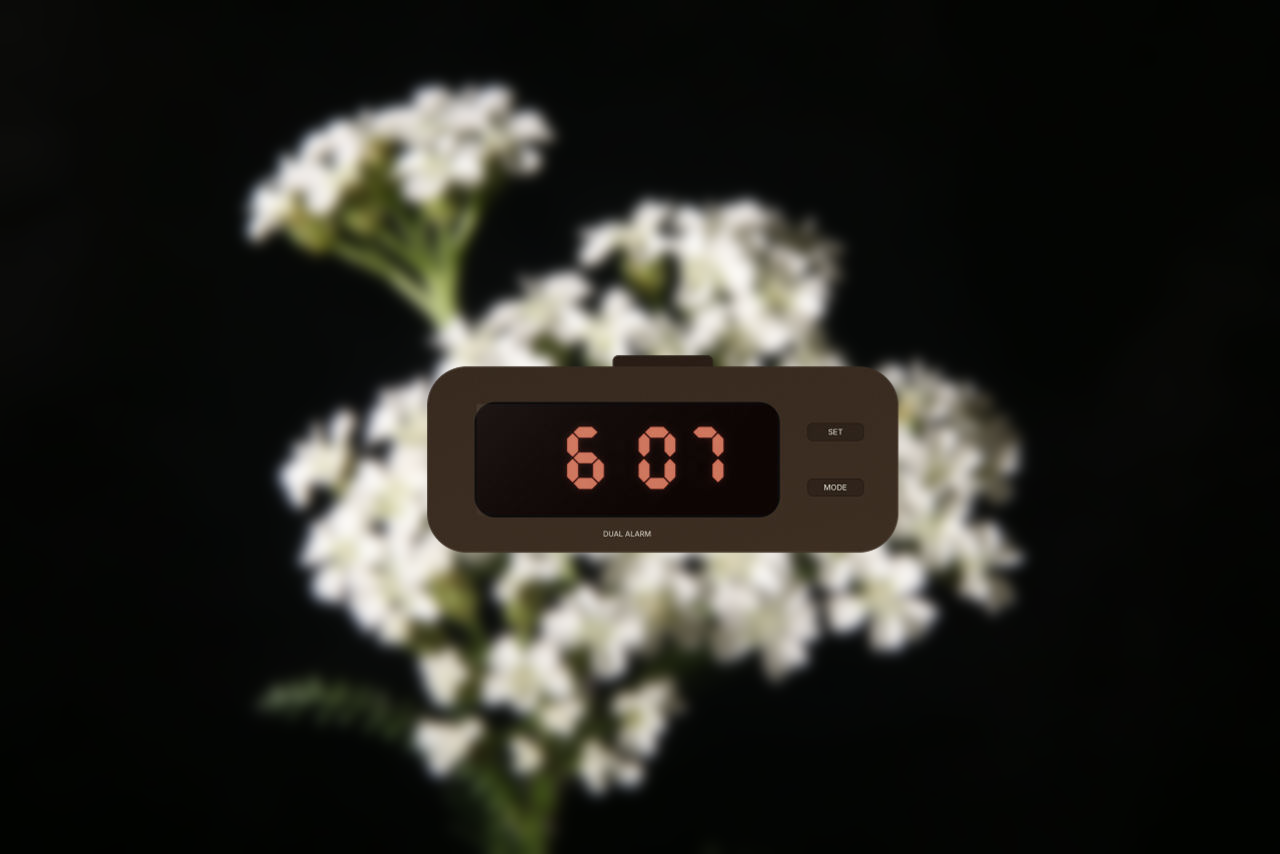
6 h 07 min
